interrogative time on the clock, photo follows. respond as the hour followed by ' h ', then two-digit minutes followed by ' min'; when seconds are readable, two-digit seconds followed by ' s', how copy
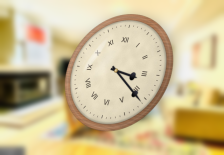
3 h 21 min
